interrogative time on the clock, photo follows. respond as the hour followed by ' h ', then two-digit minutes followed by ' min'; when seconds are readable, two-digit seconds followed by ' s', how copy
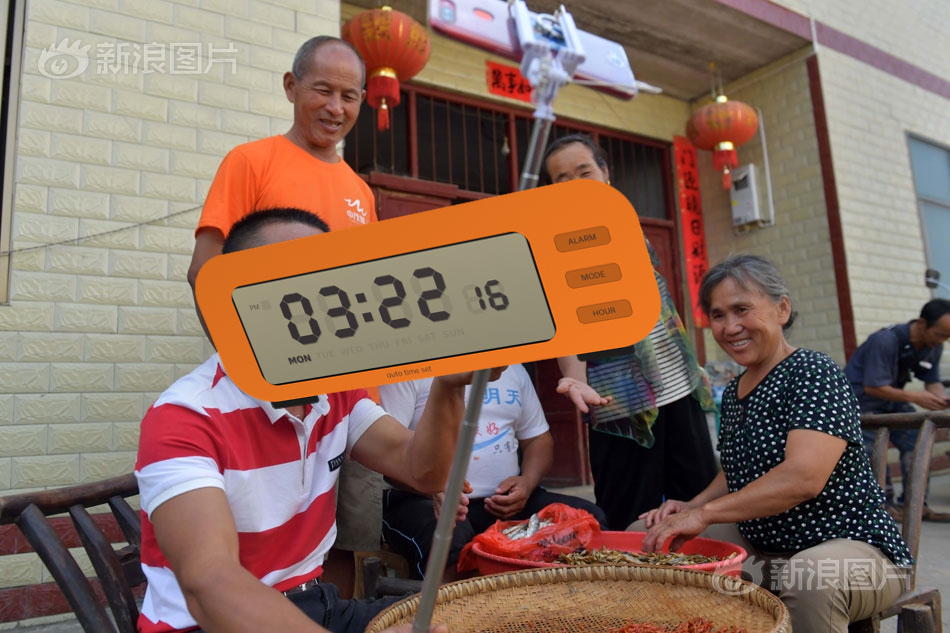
3 h 22 min 16 s
